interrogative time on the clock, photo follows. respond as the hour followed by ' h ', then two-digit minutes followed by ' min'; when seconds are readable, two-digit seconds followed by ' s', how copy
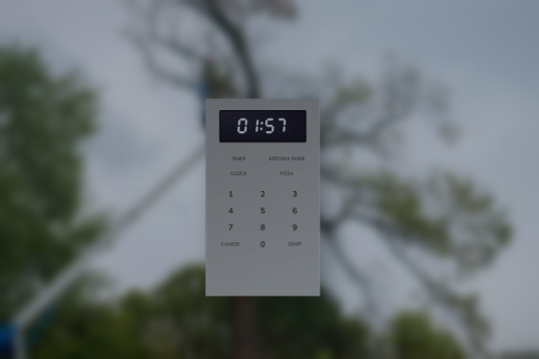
1 h 57 min
